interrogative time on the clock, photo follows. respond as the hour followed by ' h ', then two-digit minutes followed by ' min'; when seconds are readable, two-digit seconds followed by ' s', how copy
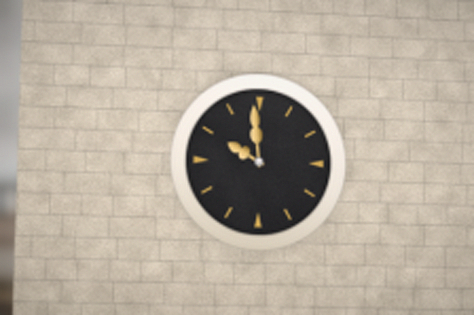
9 h 59 min
